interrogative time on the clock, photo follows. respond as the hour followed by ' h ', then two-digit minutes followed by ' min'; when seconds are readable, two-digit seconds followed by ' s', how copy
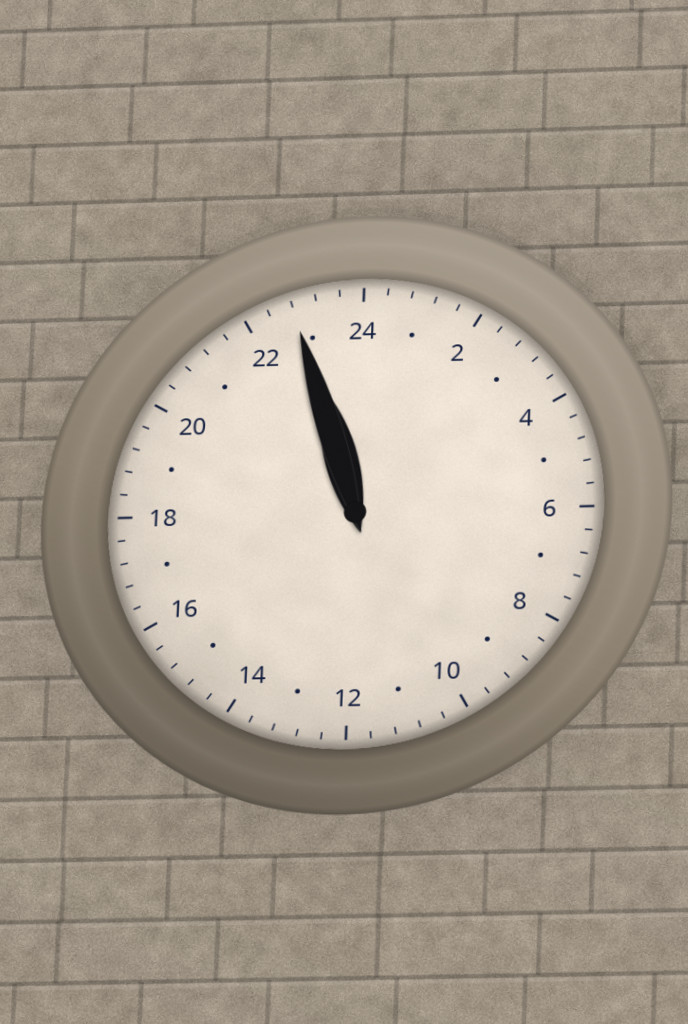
22 h 57 min
